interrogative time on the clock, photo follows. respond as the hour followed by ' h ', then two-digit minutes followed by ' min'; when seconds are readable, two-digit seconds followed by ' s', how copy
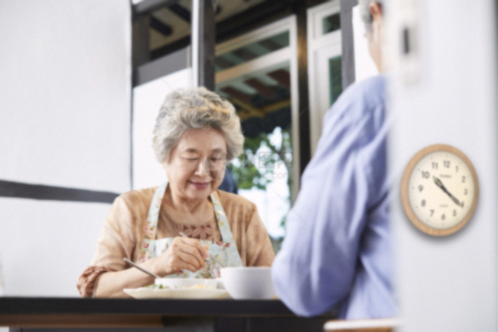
10 h 21 min
